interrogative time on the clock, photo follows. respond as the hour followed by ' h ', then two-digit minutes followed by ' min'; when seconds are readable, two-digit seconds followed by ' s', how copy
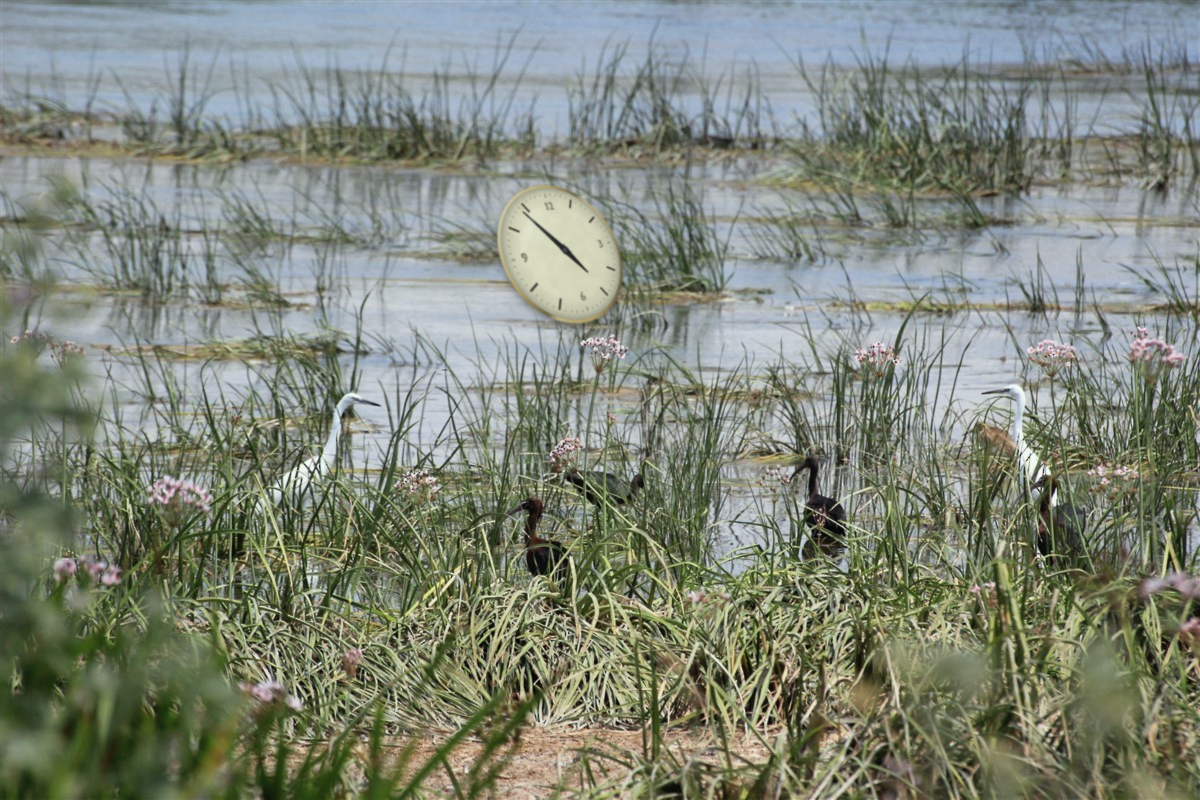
4 h 54 min
